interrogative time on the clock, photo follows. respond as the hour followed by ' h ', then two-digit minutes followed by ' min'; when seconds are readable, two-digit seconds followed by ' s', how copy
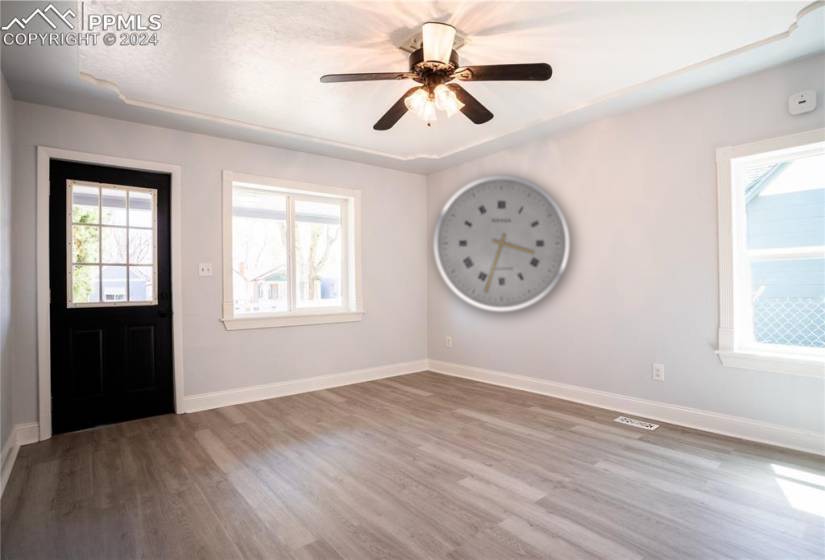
3 h 33 min
